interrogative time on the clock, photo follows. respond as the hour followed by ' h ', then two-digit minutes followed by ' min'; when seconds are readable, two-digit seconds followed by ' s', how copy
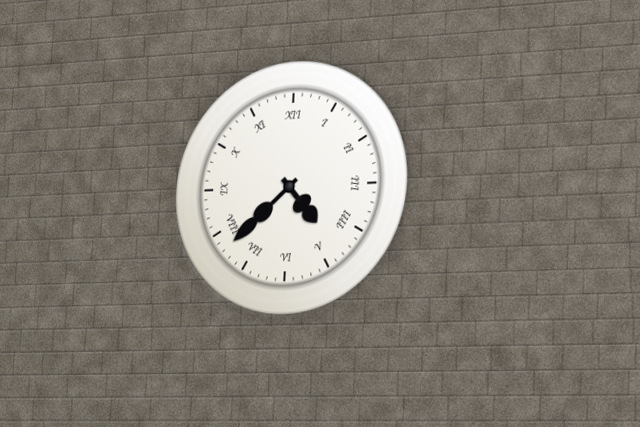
4 h 38 min
